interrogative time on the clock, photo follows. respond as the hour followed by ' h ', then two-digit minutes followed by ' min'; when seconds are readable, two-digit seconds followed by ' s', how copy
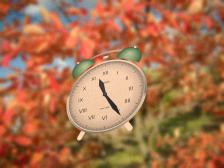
11 h 25 min
